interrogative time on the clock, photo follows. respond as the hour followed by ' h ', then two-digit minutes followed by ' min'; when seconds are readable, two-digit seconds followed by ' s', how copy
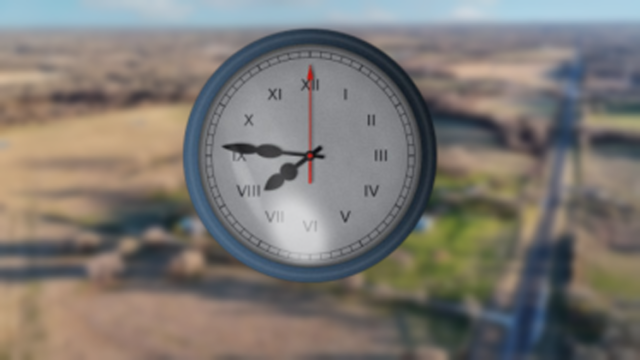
7 h 46 min 00 s
